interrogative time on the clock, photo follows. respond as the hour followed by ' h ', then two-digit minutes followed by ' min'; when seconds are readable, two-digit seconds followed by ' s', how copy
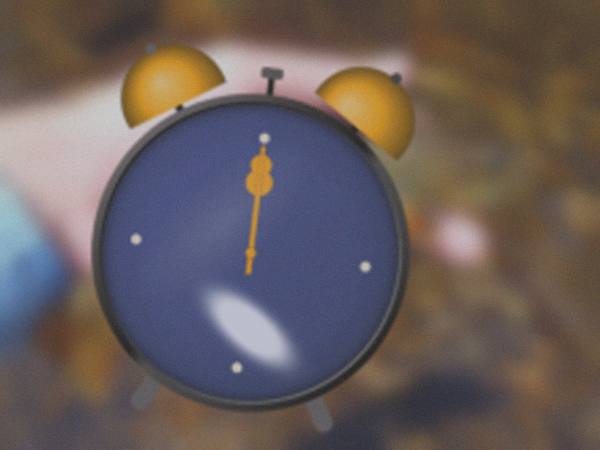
12 h 00 min
